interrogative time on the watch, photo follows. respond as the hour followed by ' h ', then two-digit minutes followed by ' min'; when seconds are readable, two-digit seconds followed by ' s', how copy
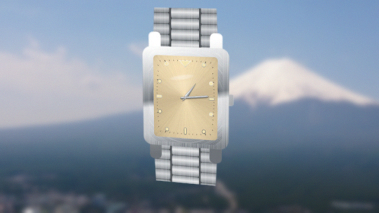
1 h 14 min
